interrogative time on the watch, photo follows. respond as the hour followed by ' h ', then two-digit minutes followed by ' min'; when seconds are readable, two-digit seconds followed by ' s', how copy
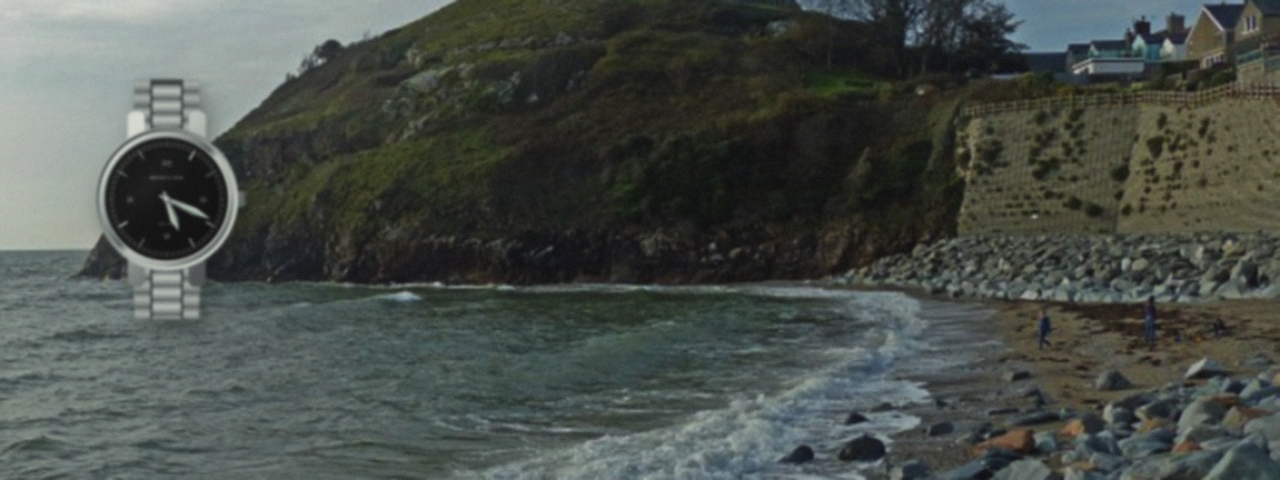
5 h 19 min
